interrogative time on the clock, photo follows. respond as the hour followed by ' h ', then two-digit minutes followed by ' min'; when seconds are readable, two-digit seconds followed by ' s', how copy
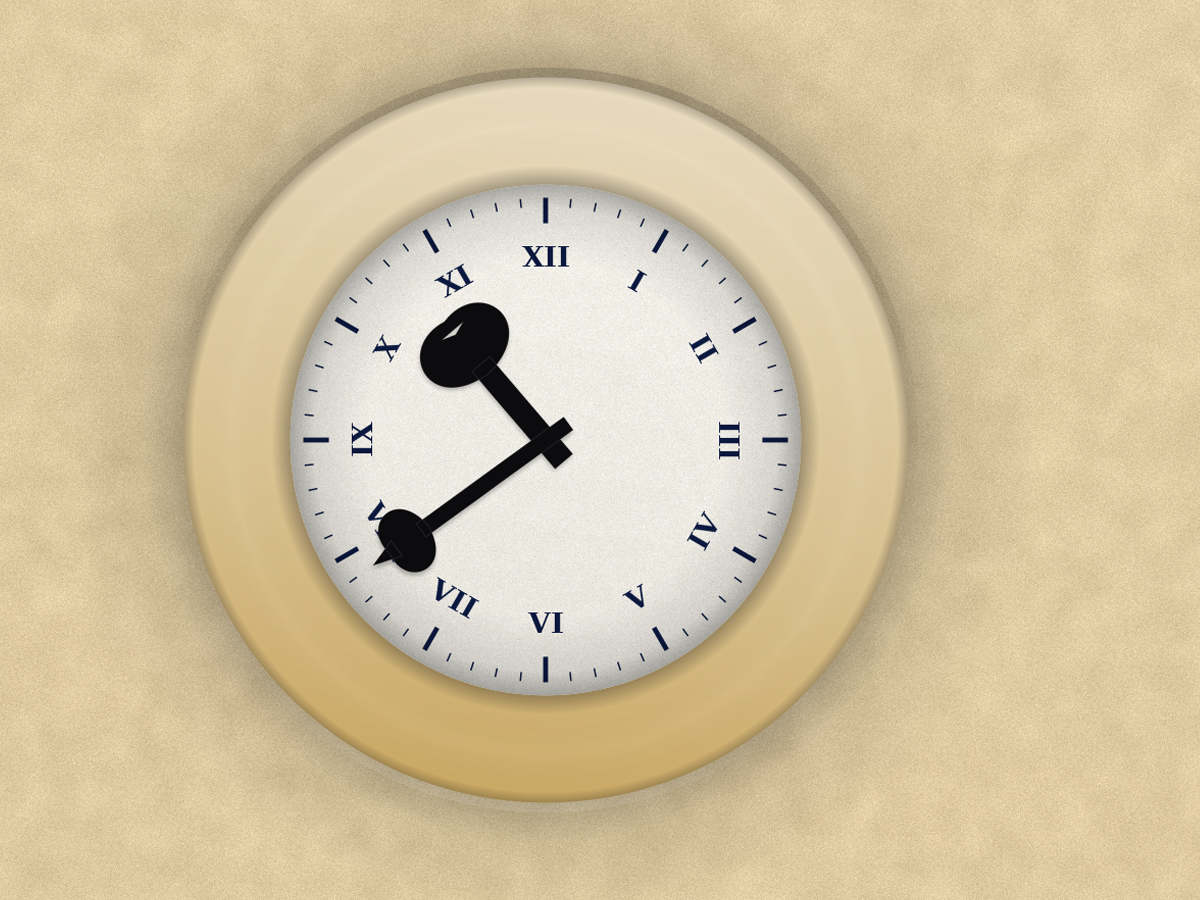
10 h 39 min
